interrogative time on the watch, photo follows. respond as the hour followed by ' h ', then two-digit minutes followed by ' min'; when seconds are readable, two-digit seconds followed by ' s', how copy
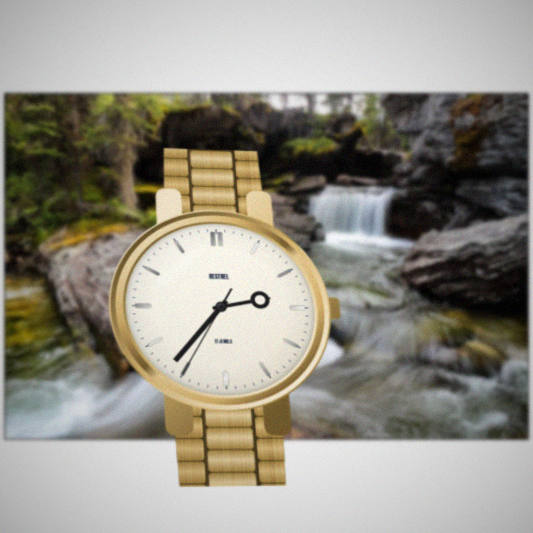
2 h 36 min 35 s
